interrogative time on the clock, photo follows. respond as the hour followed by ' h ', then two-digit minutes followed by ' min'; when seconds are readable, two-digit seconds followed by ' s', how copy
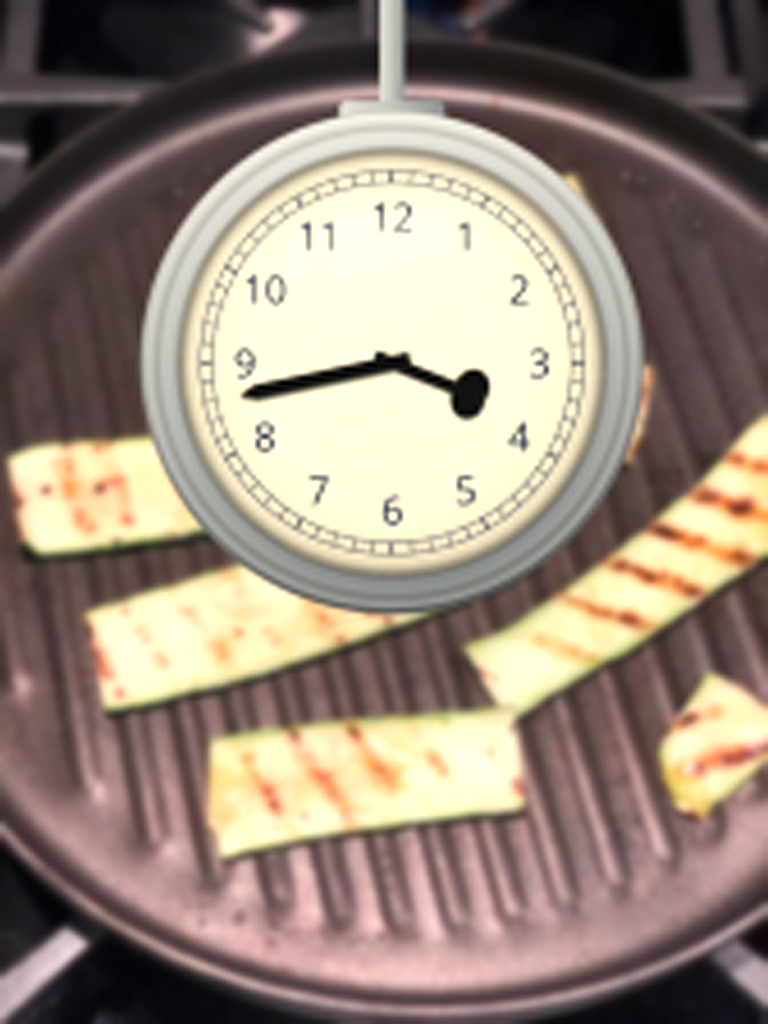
3 h 43 min
